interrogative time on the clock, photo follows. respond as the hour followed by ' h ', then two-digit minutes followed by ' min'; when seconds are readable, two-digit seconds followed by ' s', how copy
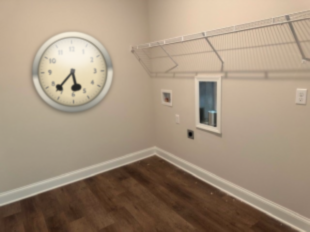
5 h 37 min
